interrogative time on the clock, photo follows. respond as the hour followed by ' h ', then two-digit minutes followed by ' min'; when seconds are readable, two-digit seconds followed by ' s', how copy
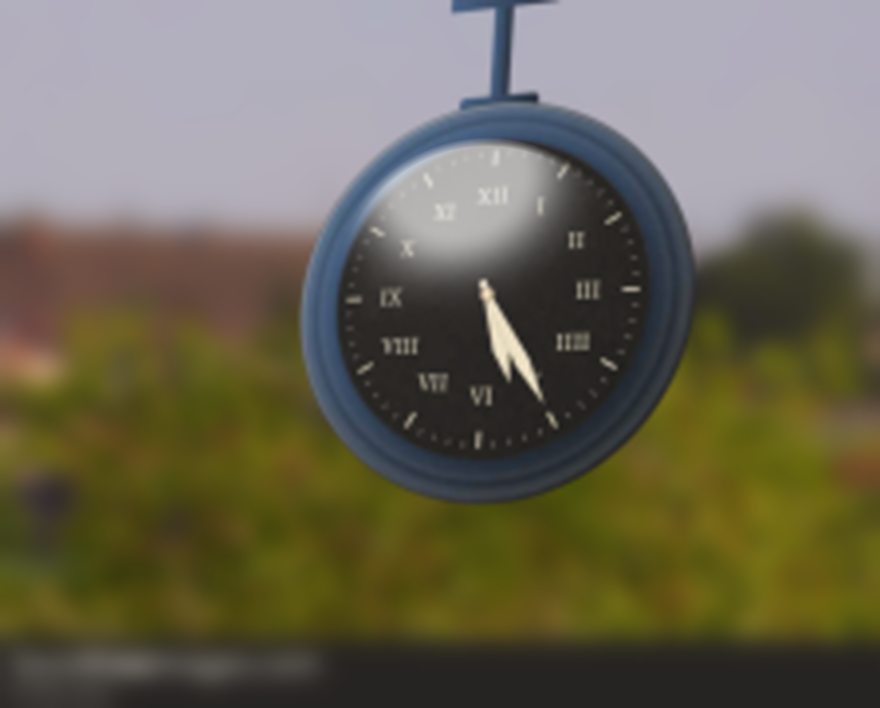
5 h 25 min
